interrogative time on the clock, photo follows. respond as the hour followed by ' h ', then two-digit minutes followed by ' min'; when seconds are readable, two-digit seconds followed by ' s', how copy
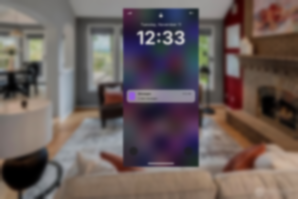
12 h 33 min
